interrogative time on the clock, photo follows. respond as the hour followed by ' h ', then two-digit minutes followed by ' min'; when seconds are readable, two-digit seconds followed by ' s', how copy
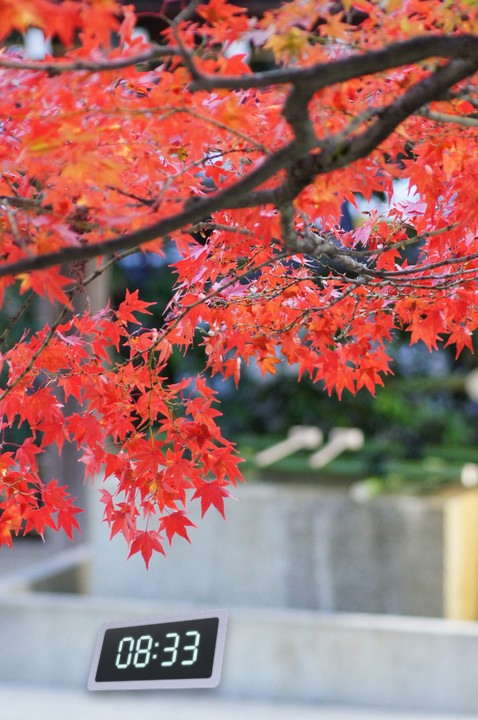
8 h 33 min
